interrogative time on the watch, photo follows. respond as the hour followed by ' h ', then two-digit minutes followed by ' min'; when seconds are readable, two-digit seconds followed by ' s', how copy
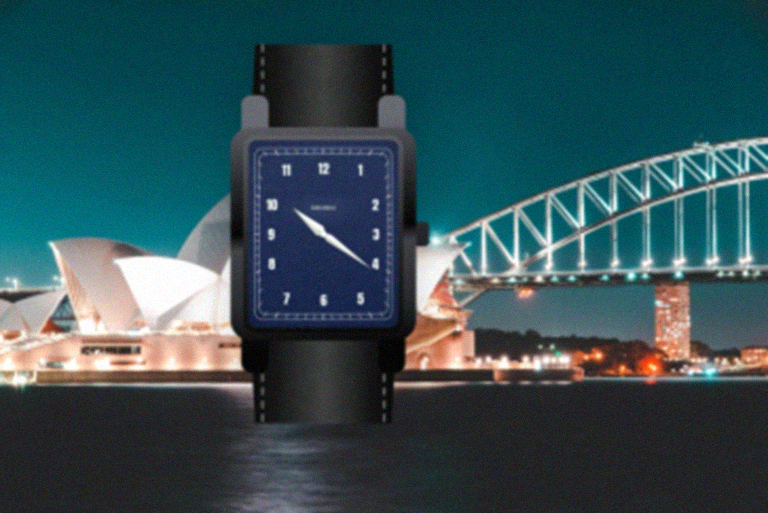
10 h 21 min
